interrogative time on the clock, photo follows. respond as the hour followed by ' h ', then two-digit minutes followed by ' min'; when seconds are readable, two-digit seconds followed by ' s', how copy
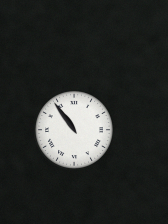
10 h 54 min
